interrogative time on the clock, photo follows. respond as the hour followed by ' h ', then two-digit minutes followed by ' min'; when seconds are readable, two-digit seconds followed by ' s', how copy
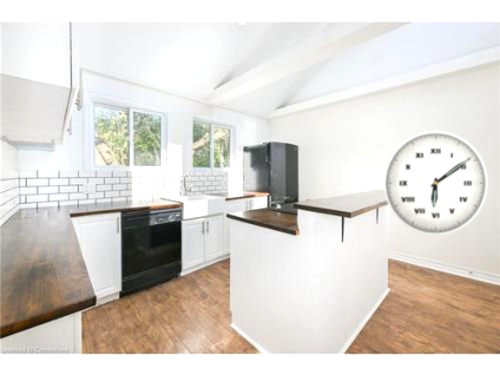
6 h 09 min
